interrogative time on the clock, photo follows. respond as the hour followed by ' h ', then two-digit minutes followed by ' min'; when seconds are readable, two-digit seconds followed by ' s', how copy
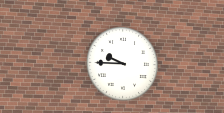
9 h 45 min
